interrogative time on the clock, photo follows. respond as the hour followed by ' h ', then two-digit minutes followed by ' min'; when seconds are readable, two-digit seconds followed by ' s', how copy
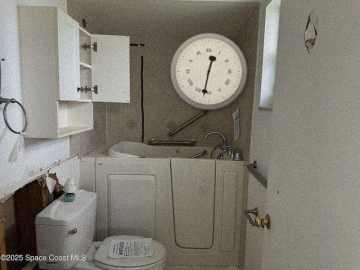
12 h 32 min
